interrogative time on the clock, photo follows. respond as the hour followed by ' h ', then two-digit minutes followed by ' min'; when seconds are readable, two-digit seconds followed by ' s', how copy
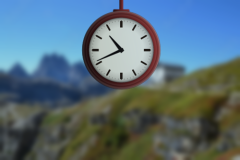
10 h 41 min
